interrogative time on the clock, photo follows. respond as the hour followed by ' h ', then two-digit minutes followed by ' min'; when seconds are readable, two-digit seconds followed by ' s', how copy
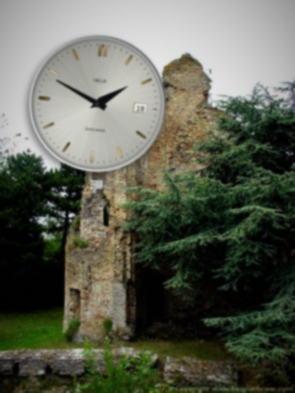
1 h 49 min
